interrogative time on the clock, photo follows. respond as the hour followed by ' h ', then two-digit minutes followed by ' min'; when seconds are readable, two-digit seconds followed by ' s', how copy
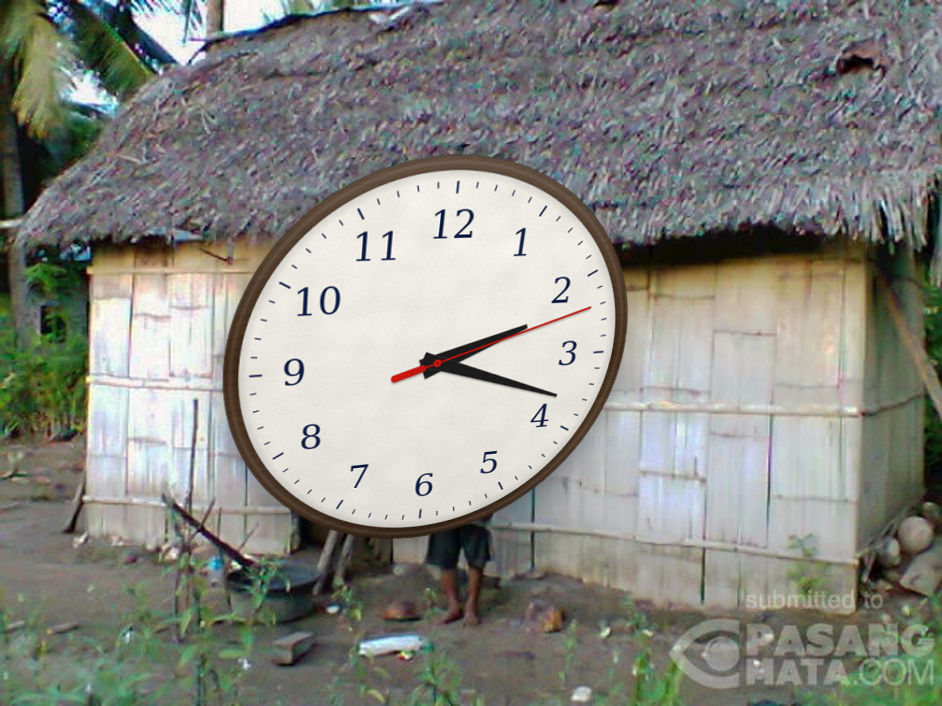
2 h 18 min 12 s
